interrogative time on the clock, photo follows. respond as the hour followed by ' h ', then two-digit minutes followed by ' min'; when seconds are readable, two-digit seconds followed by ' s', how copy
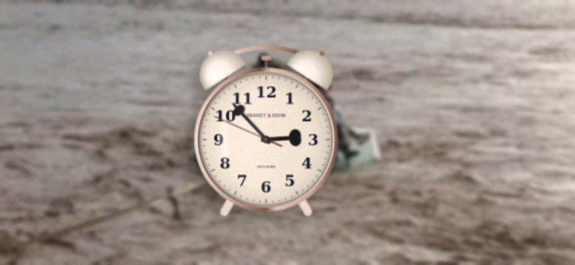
2 h 52 min 49 s
